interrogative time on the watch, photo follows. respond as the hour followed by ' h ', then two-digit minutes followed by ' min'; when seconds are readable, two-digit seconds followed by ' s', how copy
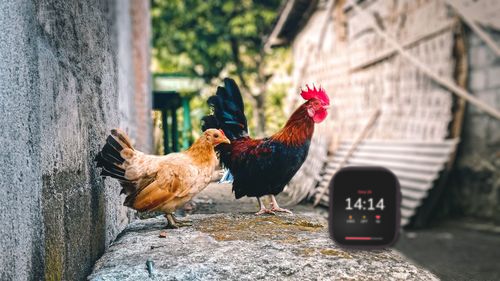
14 h 14 min
